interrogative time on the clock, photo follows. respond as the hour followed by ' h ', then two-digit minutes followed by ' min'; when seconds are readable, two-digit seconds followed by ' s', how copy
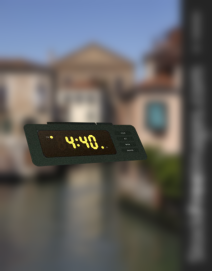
4 h 40 min
